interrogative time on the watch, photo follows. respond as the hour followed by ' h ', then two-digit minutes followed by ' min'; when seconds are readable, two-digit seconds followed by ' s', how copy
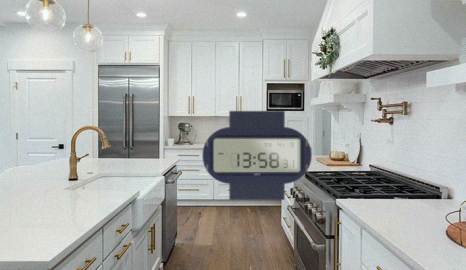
13 h 58 min 31 s
